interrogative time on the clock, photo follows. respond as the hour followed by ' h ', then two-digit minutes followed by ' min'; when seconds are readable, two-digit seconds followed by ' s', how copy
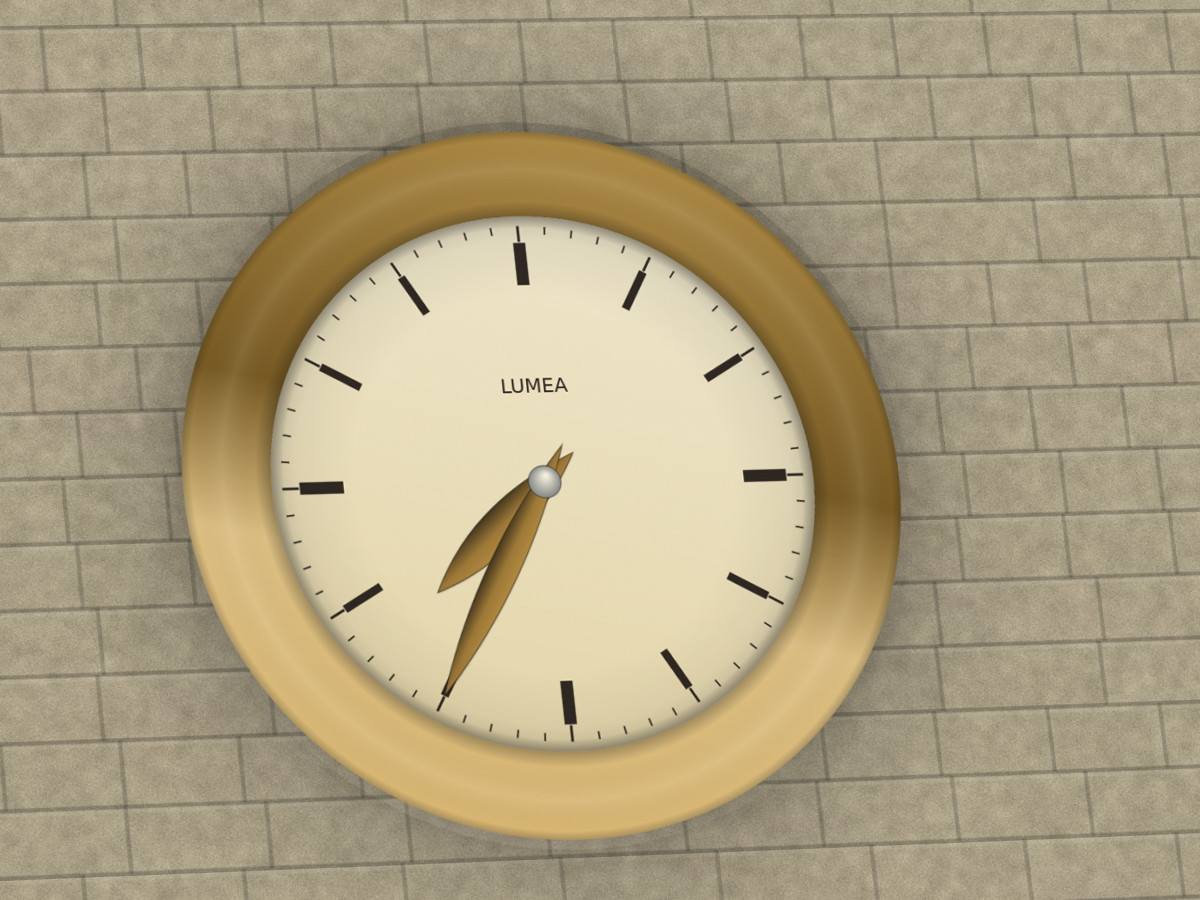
7 h 35 min
